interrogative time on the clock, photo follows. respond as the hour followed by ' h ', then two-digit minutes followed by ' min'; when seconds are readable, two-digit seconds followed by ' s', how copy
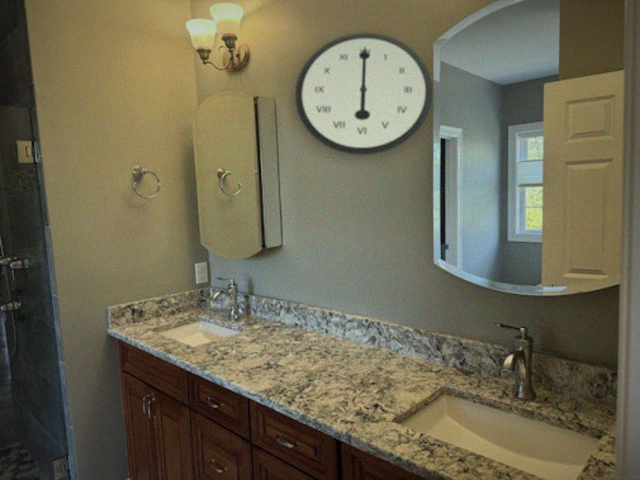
6 h 00 min
